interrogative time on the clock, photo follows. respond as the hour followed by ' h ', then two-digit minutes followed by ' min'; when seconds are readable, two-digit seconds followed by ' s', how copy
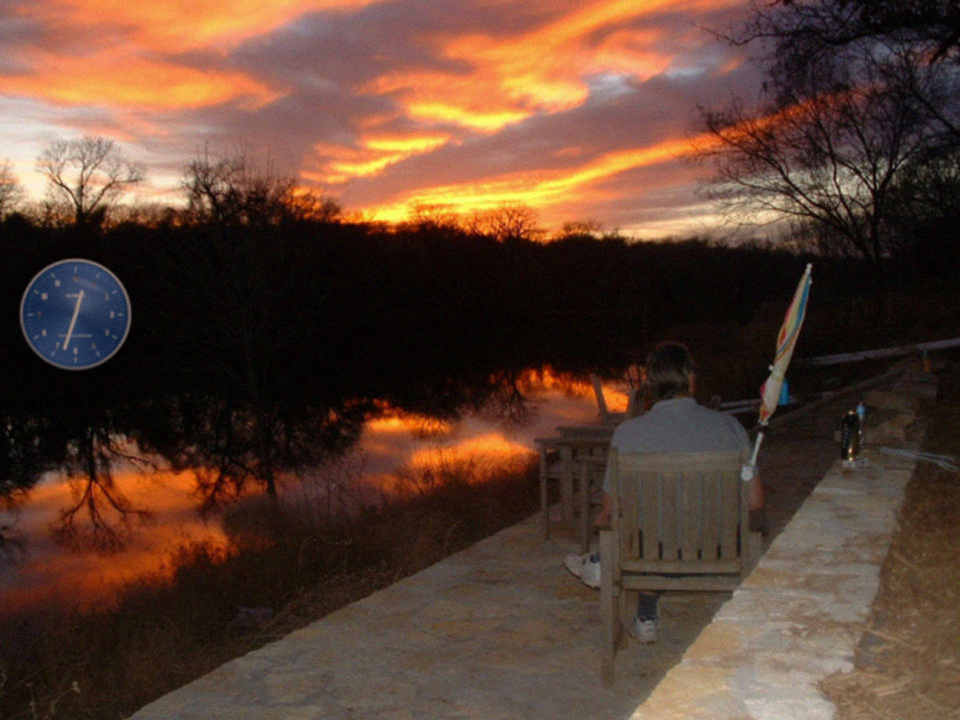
12 h 33 min
